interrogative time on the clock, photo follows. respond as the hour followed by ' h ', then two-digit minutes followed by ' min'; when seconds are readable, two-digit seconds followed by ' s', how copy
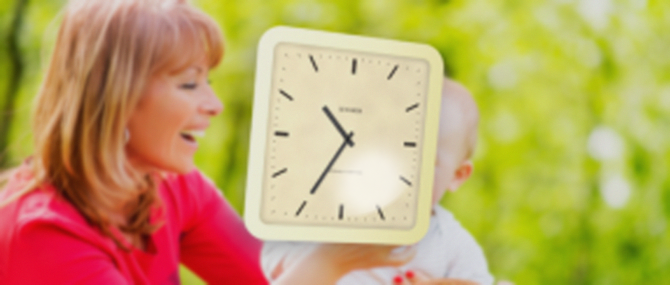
10 h 35 min
